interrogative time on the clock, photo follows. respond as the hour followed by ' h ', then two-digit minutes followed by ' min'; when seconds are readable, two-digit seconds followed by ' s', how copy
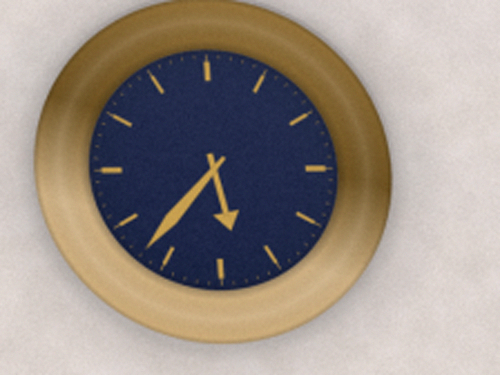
5 h 37 min
